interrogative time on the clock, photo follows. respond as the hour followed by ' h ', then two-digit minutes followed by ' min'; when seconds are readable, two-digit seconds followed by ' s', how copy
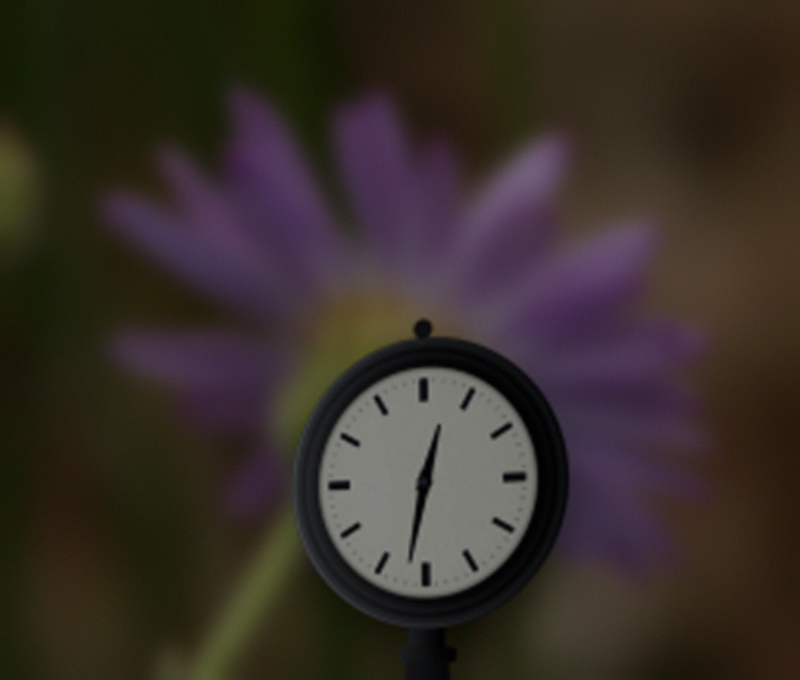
12 h 32 min
